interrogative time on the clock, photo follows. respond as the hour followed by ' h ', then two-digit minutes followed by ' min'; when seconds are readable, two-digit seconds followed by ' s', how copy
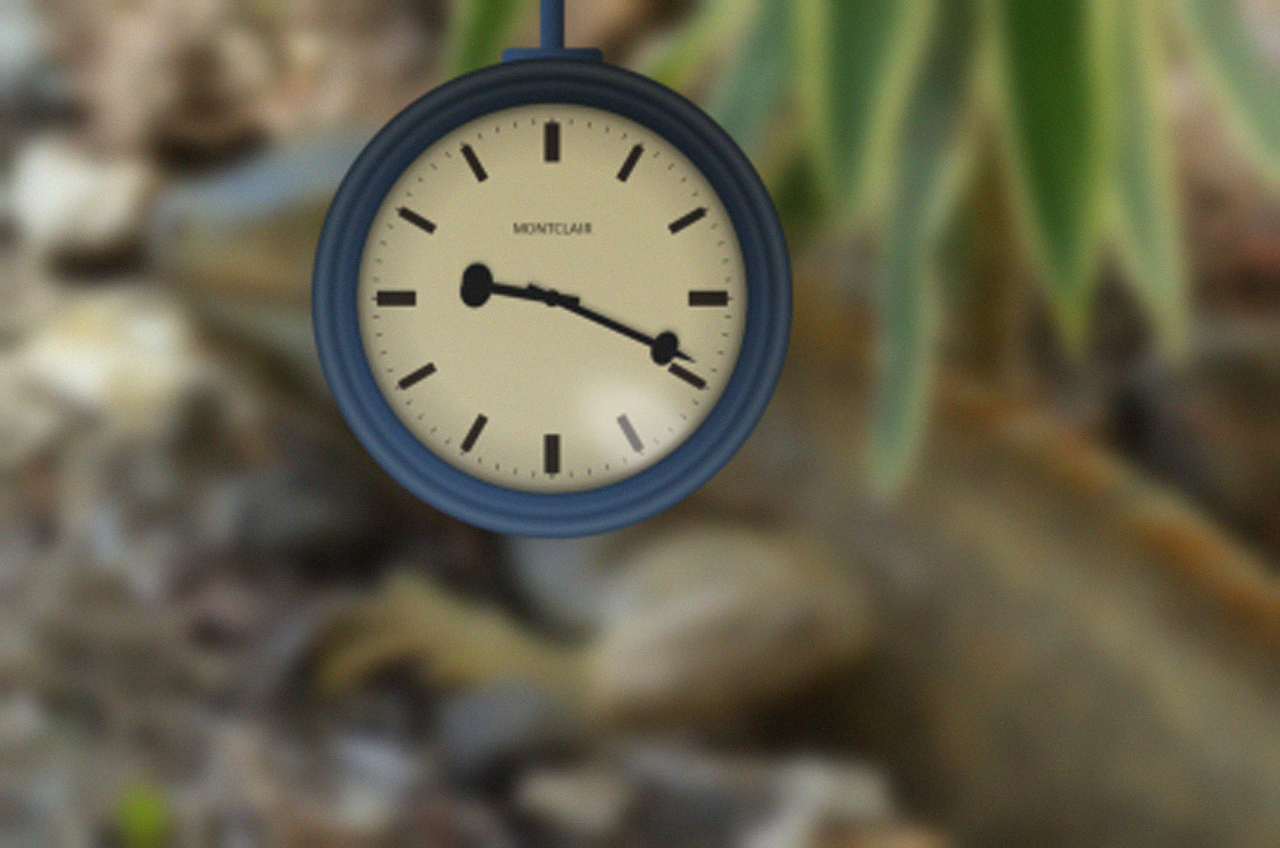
9 h 19 min
